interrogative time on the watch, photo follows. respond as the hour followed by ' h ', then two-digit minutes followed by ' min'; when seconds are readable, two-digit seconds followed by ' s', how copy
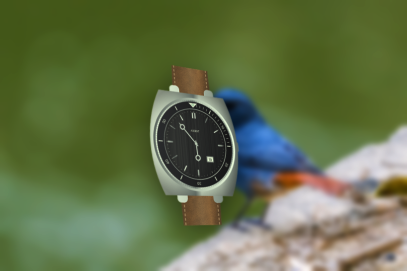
5 h 53 min
